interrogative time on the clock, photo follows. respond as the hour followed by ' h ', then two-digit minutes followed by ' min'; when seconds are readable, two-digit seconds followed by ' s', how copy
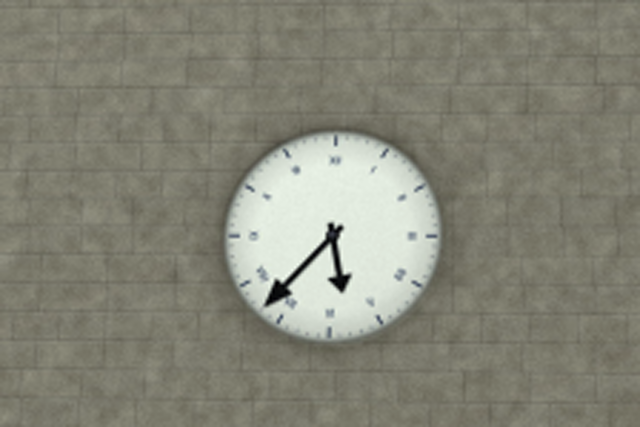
5 h 37 min
